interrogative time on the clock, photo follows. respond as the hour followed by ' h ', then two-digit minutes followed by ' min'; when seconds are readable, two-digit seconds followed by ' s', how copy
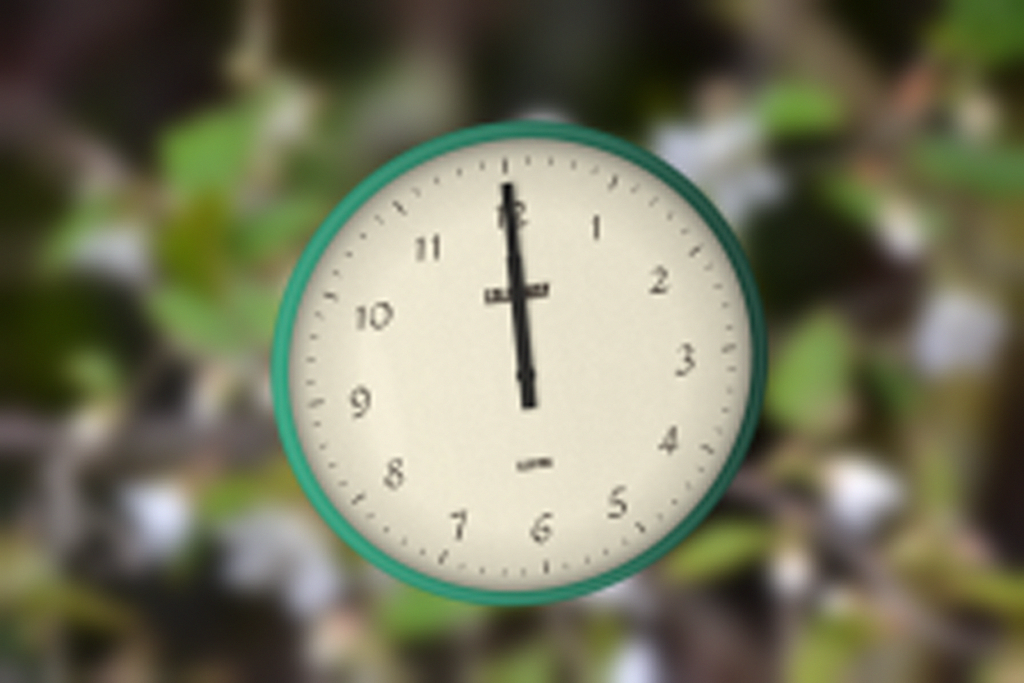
12 h 00 min
